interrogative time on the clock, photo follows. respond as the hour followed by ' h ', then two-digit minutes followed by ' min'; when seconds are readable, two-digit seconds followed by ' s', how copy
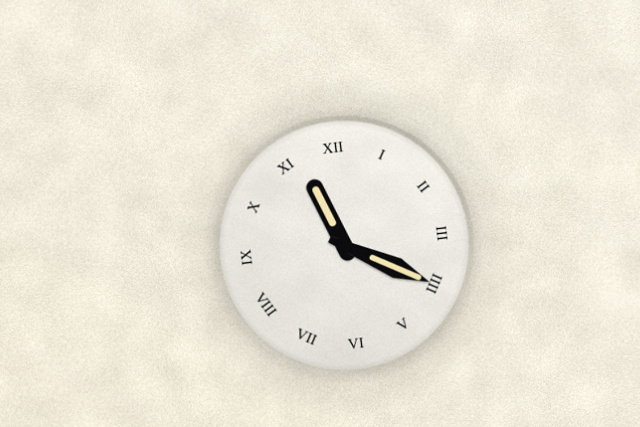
11 h 20 min
